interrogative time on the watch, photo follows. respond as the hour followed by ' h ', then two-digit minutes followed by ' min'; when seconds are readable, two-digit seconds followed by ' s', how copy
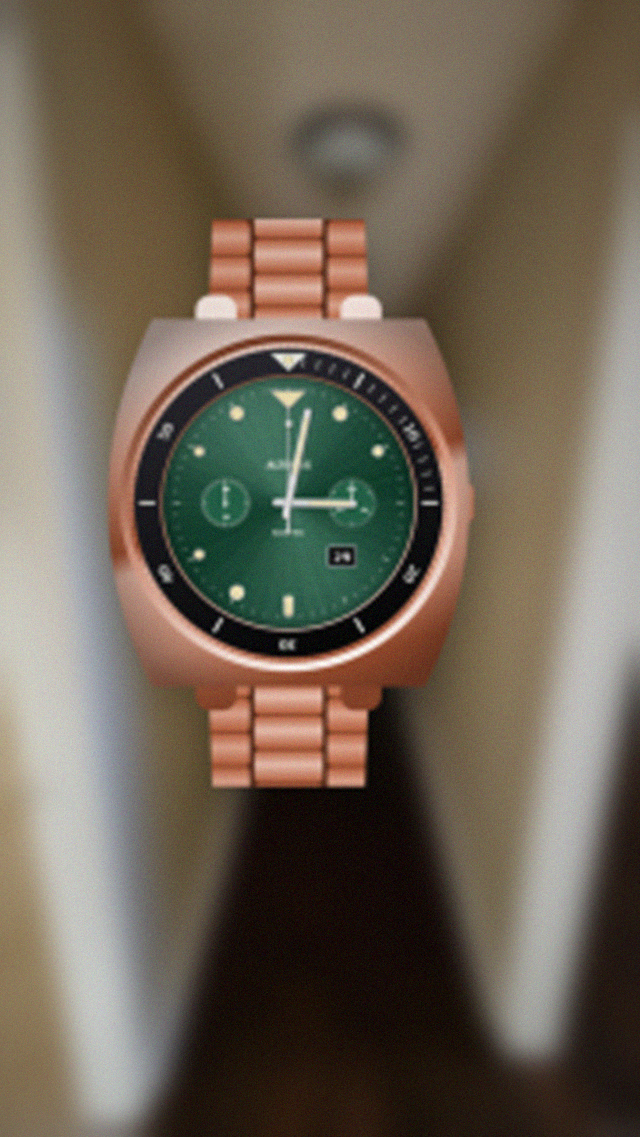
3 h 02 min
